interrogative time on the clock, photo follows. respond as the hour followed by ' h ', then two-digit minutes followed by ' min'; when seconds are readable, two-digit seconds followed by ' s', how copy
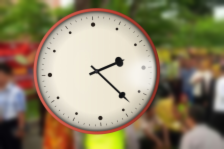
2 h 23 min
